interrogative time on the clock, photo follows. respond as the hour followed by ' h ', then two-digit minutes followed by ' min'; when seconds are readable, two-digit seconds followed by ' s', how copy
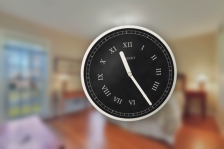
11 h 25 min
